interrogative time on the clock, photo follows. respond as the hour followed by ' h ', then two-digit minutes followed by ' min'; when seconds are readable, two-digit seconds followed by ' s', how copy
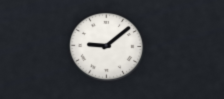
9 h 08 min
